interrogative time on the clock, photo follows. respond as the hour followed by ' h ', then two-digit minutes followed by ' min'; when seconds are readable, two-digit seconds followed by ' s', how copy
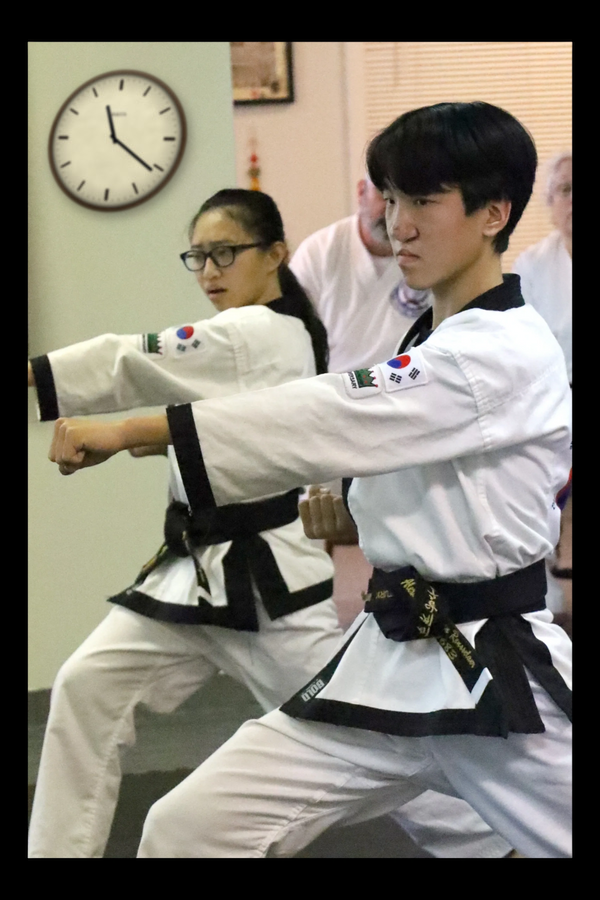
11 h 21 min
